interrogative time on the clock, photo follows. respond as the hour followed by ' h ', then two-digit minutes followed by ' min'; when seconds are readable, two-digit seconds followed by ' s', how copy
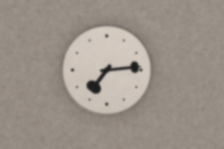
7 h 14 min
